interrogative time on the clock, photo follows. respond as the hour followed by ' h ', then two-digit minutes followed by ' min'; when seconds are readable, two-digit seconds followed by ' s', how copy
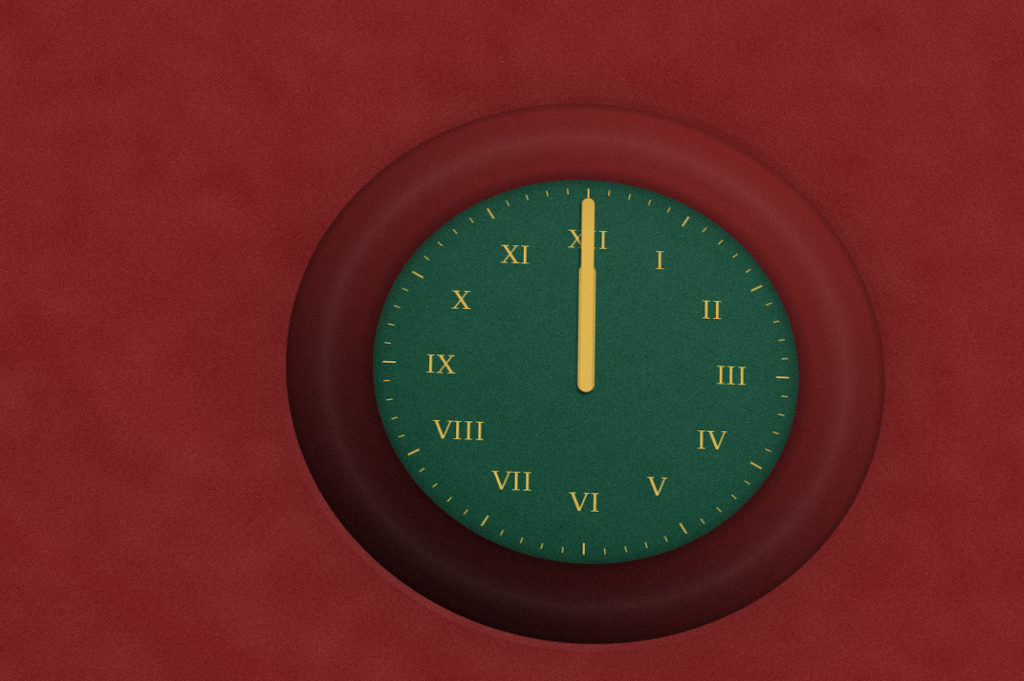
12 h 00 min
